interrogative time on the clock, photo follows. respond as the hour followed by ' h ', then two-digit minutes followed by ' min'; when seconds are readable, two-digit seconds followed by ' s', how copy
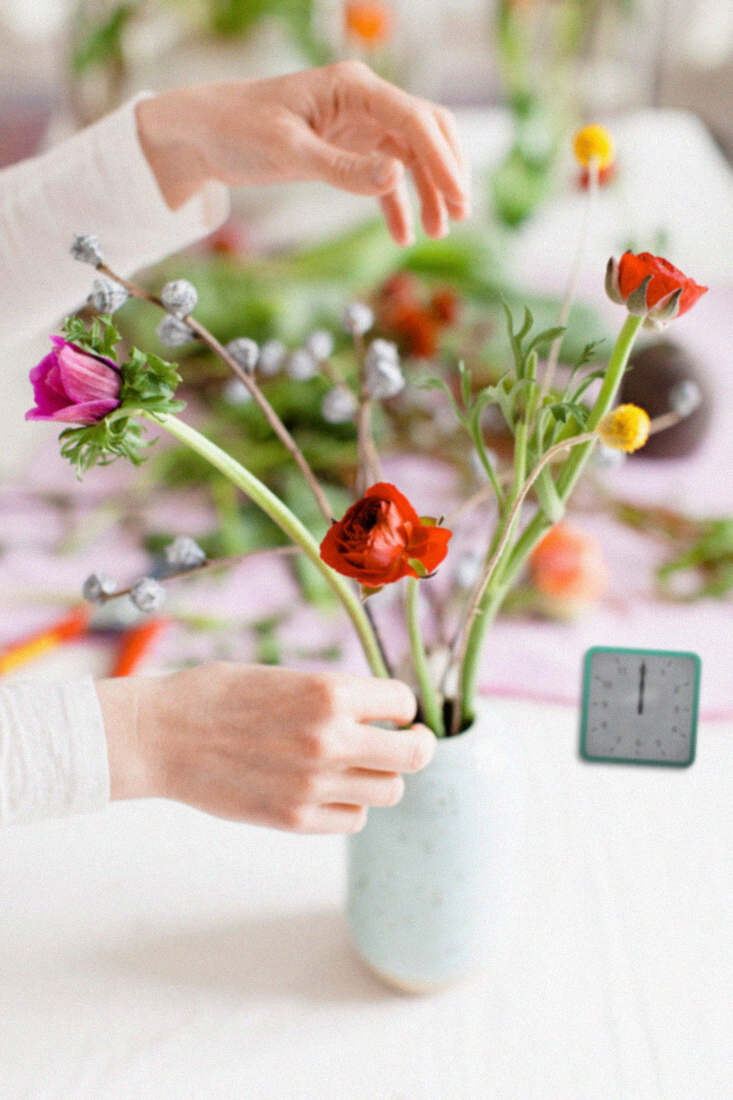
12 h 00 min
